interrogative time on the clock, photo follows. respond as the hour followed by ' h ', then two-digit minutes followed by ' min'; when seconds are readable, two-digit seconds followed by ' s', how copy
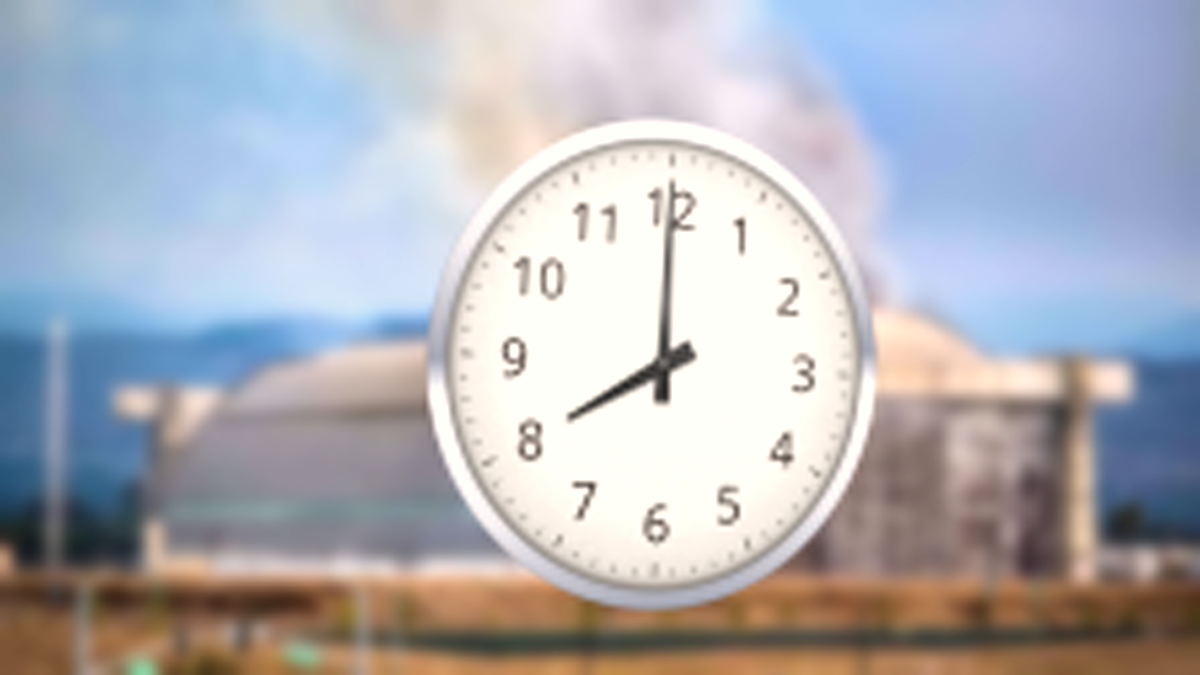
8 h 00 min
